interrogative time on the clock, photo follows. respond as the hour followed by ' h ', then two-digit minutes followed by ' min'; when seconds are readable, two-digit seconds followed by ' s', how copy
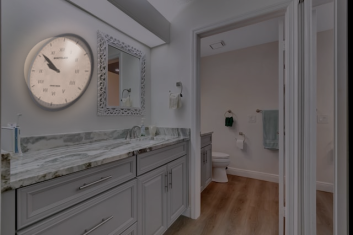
9 h 51 min
